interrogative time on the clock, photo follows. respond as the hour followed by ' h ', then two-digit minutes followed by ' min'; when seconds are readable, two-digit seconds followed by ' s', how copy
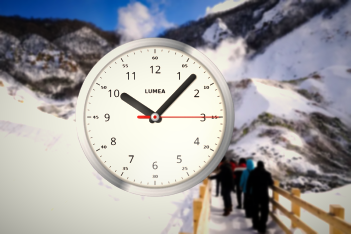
10 h 07 min 15 s
